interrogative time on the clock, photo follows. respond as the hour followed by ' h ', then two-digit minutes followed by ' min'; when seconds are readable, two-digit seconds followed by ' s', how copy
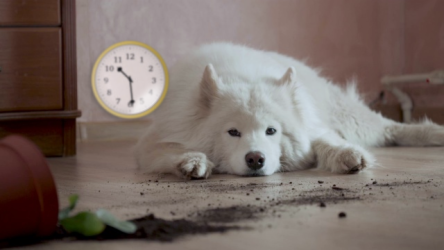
10 h 29 min
